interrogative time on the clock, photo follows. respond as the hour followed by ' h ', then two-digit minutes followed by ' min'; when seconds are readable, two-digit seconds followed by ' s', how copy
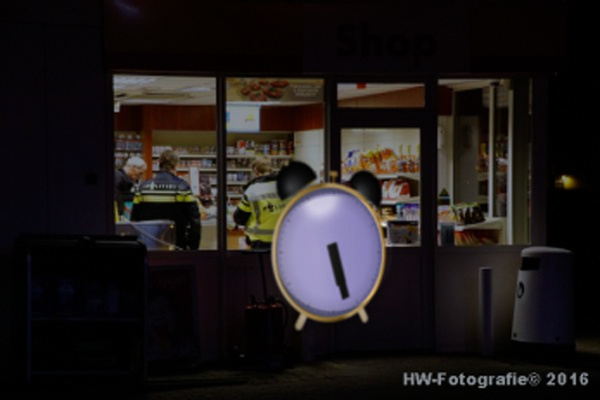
5 h 27 min
